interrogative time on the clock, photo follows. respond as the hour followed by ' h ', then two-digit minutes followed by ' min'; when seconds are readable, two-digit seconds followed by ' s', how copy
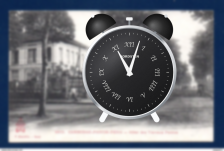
11 h 03 min
